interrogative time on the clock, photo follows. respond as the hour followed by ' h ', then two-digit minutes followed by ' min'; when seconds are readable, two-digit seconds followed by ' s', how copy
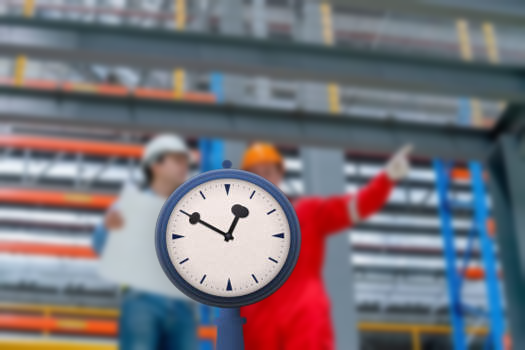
12 h 50 min
